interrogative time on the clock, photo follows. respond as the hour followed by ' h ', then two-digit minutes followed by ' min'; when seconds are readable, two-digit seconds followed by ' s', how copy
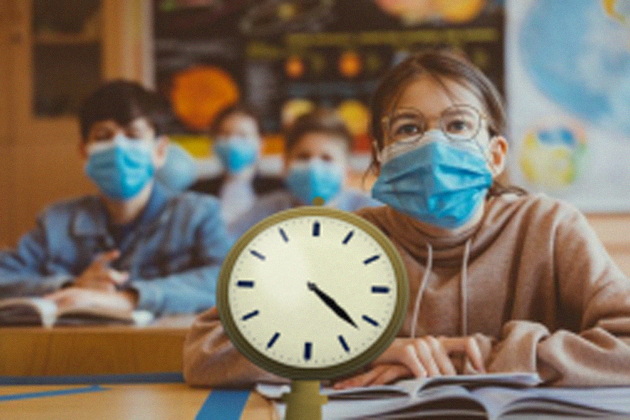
4 h 22 min
